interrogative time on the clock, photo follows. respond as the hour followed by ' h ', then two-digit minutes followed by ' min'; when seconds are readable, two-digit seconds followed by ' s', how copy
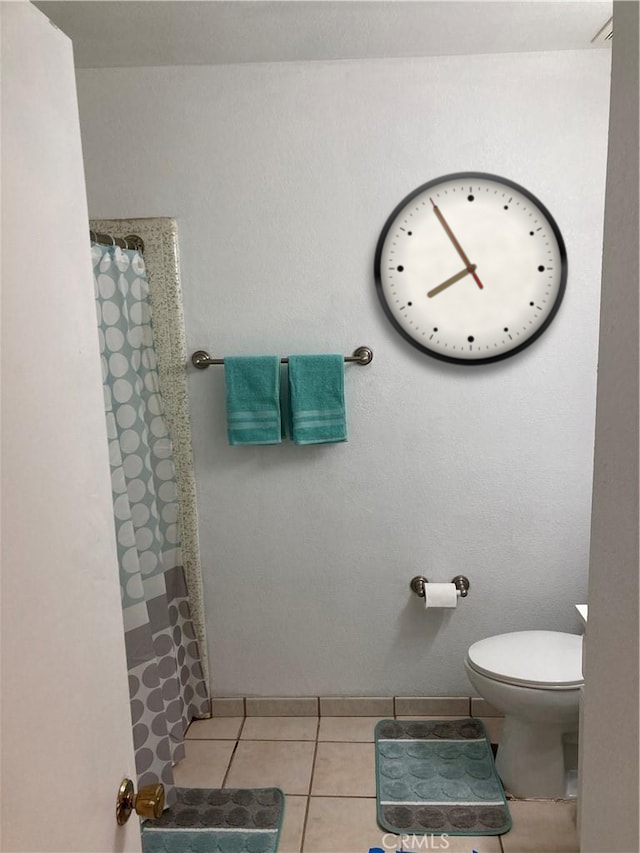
7 h 54 min 55 s
